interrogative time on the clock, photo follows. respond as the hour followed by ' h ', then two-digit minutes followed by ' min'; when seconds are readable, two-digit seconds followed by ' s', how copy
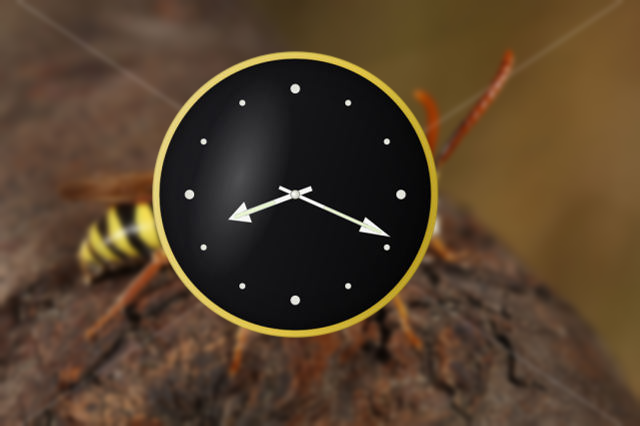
8 h 19 min
